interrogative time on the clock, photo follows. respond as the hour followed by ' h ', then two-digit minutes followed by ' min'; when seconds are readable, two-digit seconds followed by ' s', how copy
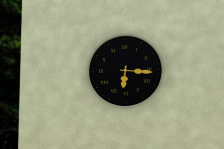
6 h 16 min
